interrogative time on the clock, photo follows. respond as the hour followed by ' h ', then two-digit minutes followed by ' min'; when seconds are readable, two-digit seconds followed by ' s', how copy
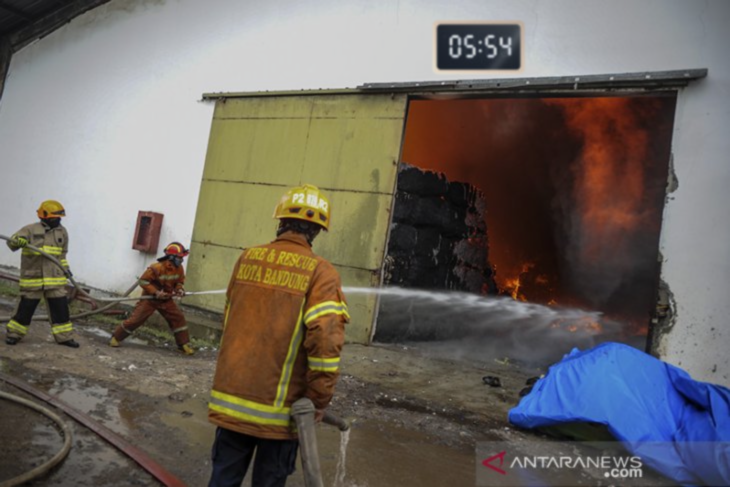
5 h 54 min
